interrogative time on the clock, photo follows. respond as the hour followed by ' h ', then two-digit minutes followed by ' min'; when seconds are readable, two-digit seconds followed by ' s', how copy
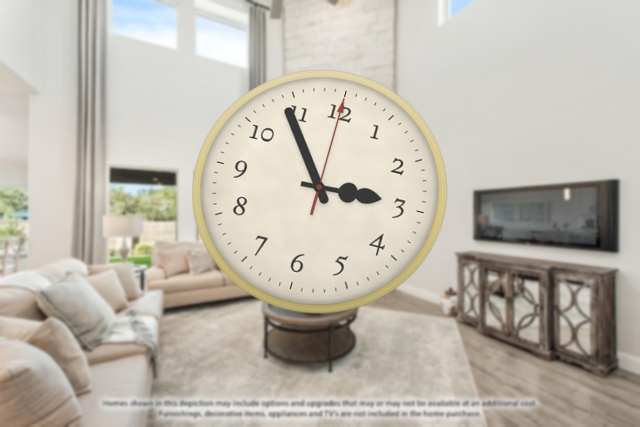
2 h 54 min 00 s
